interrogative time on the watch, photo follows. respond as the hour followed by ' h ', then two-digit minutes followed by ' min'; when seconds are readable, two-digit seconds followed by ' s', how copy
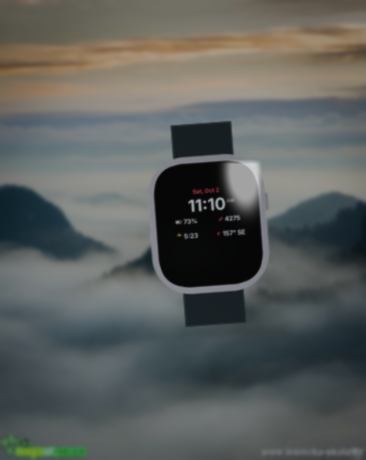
11 h 10 min
